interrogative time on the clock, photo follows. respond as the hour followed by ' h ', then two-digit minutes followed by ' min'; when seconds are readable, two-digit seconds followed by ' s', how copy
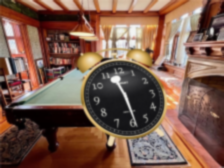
11 h 29 min
